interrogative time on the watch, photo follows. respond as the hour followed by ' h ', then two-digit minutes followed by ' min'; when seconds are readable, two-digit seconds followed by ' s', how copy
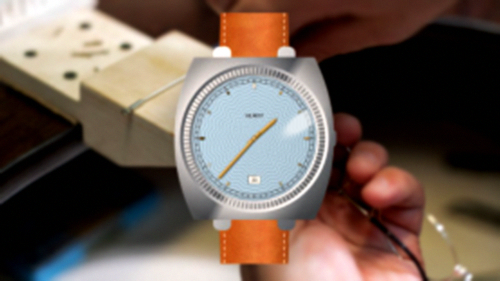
1 h 37 min
